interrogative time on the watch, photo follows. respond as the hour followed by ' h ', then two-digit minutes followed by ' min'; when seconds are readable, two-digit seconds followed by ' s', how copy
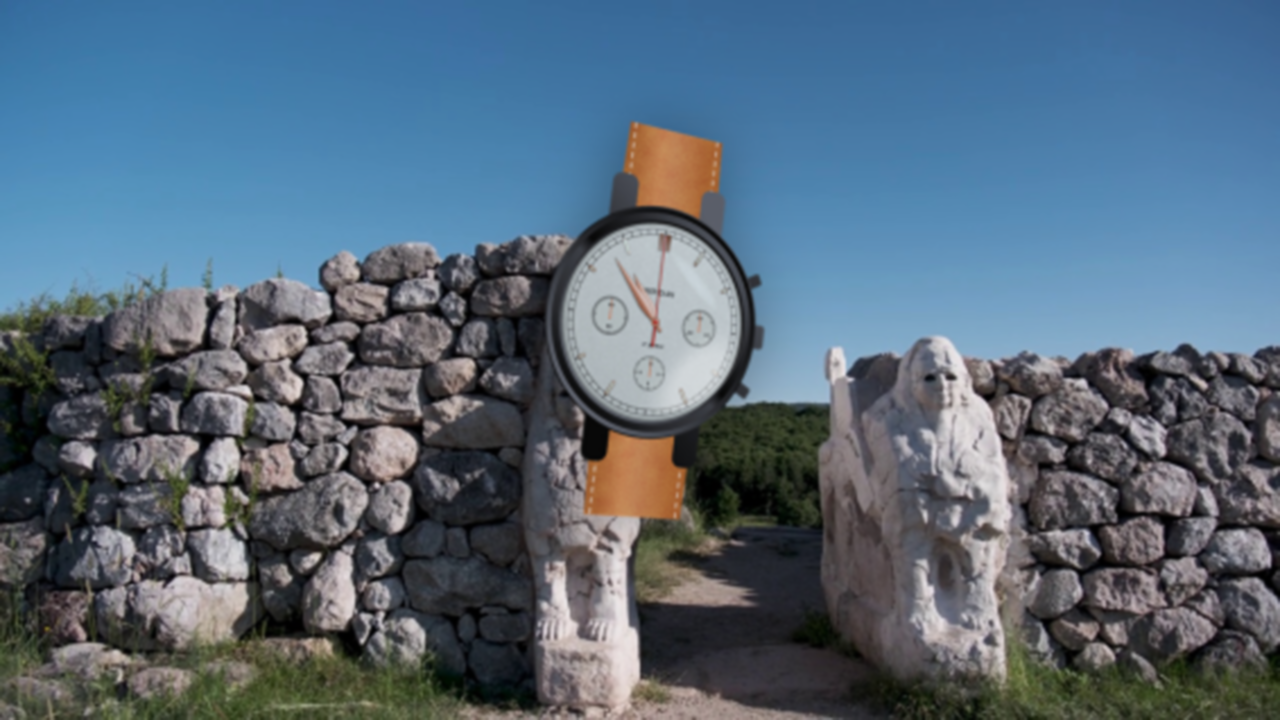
10 h 53 min
